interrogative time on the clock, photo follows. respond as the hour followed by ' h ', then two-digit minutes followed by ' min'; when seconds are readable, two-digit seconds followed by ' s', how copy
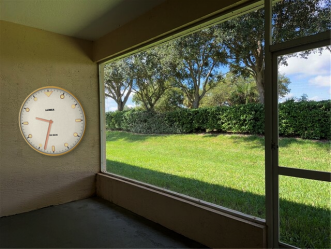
9 h 33 min
